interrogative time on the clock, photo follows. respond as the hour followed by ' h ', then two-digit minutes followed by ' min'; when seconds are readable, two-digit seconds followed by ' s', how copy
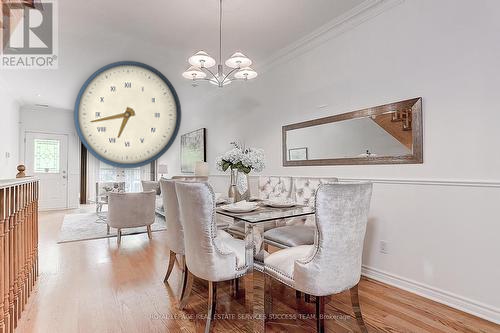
6 h 43 min
